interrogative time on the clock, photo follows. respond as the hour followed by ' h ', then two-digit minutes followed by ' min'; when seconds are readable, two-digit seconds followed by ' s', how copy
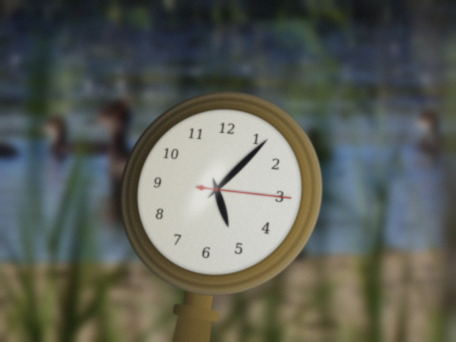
5 h 06 min 15 s
